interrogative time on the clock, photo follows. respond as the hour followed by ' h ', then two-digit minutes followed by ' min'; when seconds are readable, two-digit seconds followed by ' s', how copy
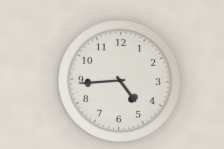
4 h 44 min
